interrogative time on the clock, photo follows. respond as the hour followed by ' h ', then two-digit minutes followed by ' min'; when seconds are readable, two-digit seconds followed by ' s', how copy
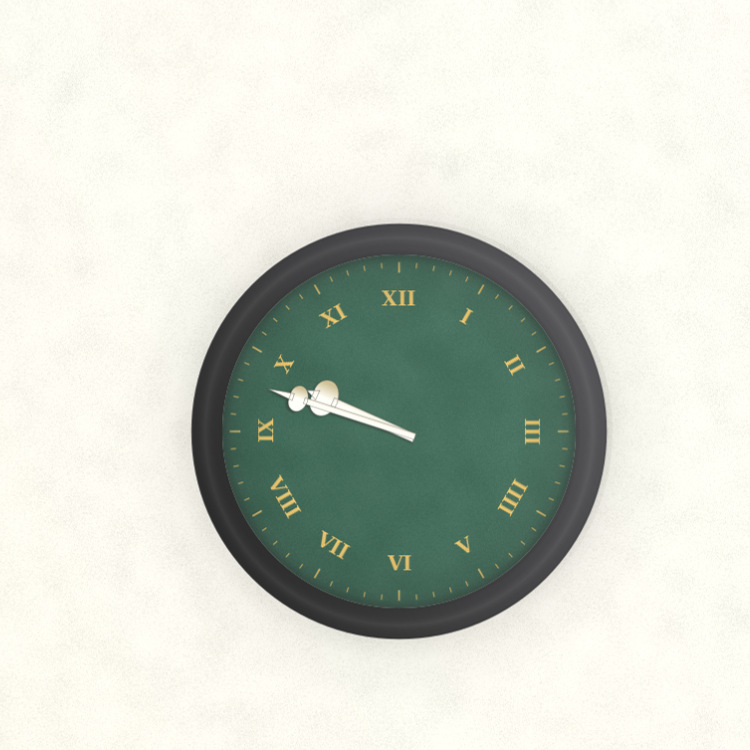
9 h 48 min
